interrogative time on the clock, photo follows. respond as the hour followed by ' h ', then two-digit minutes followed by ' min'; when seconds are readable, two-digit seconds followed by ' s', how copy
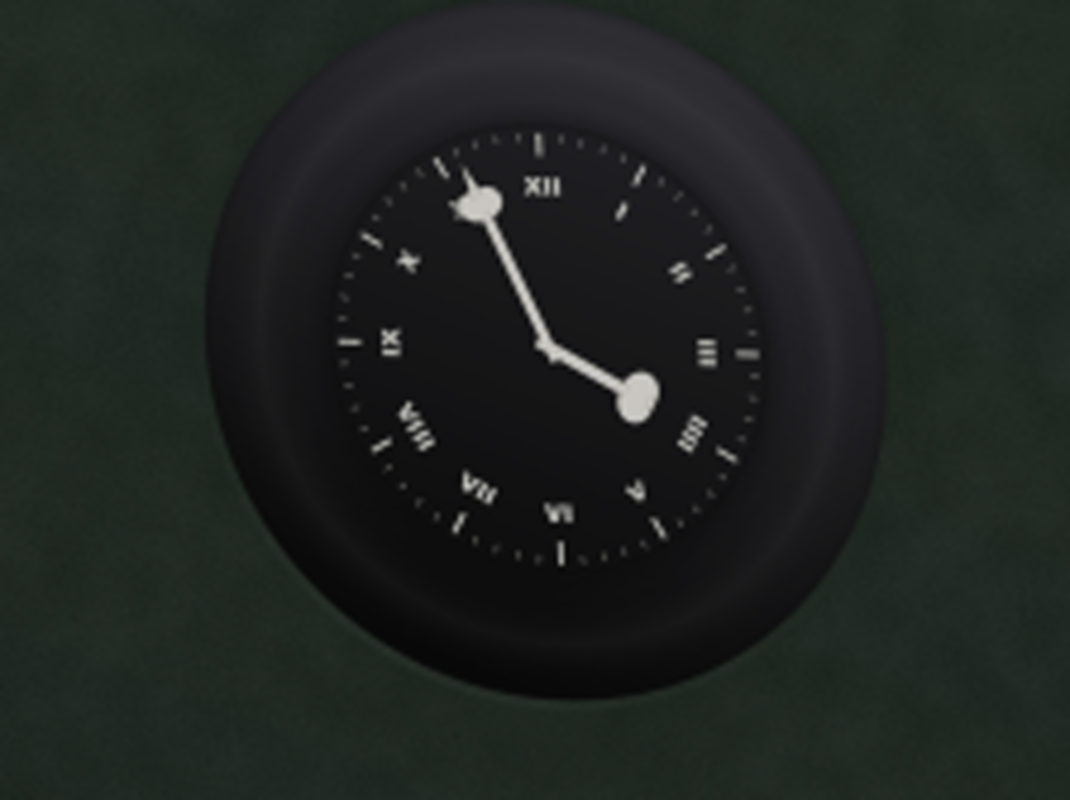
3 h 56 min
